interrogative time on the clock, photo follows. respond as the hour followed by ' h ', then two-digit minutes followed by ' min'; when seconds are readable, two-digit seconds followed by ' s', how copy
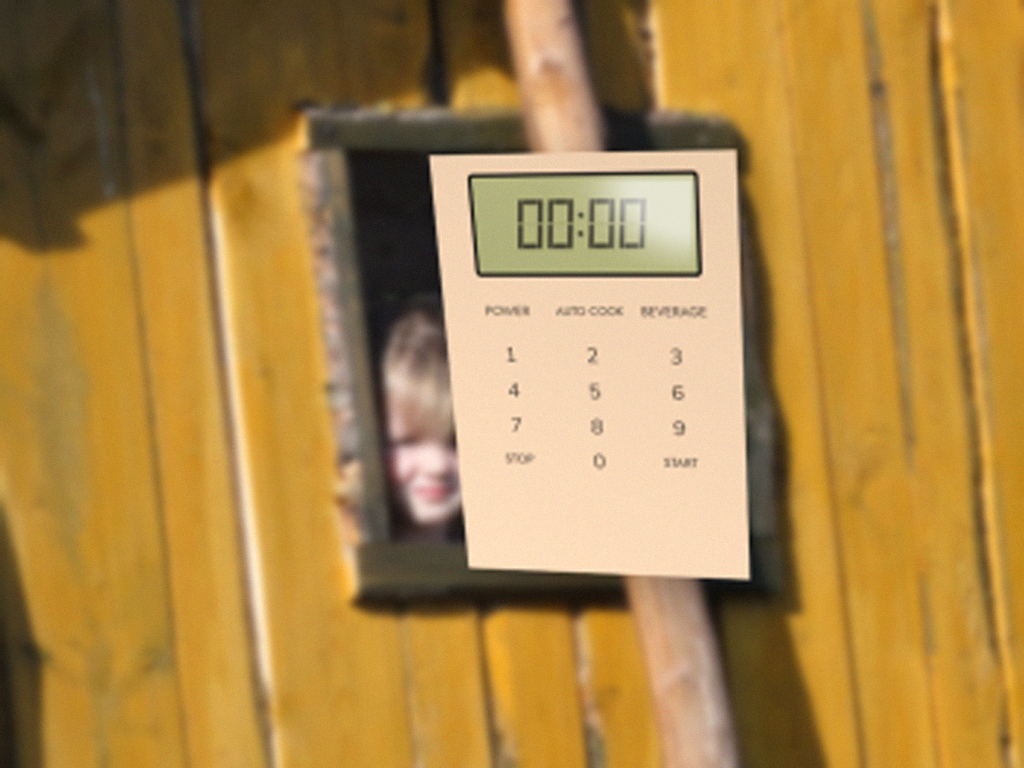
0 h 00 min
